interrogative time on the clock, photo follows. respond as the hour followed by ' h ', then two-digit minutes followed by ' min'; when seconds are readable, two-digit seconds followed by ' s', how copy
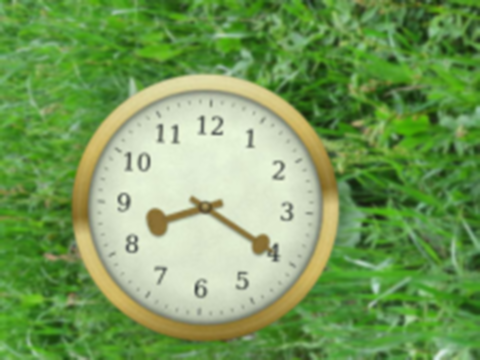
8 h 20 min
